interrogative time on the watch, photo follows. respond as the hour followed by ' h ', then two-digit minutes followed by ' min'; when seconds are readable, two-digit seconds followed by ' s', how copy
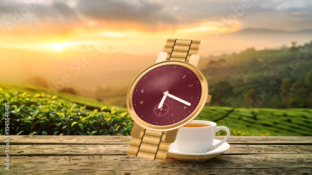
6 h 18 min
